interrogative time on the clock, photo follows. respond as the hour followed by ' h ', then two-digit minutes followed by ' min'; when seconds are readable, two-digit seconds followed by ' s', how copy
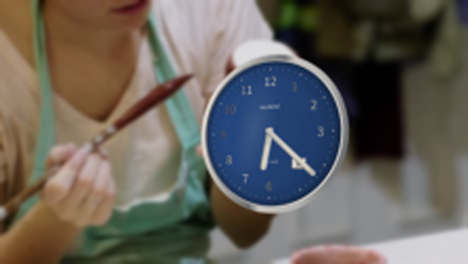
6 h 22 min
